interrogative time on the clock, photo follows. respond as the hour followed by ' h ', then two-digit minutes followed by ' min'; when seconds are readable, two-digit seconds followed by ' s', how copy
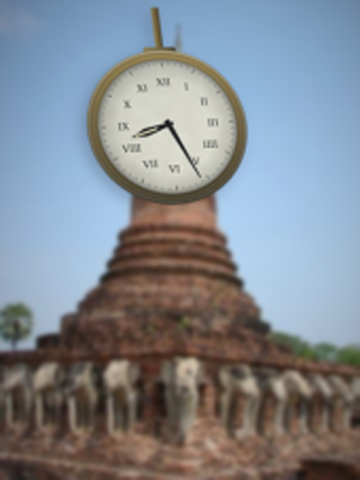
8 h 26 min
